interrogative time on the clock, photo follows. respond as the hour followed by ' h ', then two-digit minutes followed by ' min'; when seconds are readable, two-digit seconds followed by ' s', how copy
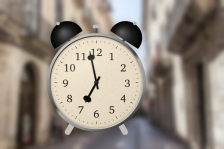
6 h 58 min
